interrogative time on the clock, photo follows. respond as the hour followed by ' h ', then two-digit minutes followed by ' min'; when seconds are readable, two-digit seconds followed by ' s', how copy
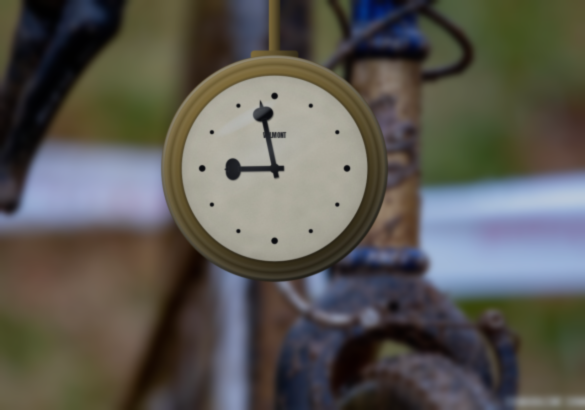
8 h 58 min
